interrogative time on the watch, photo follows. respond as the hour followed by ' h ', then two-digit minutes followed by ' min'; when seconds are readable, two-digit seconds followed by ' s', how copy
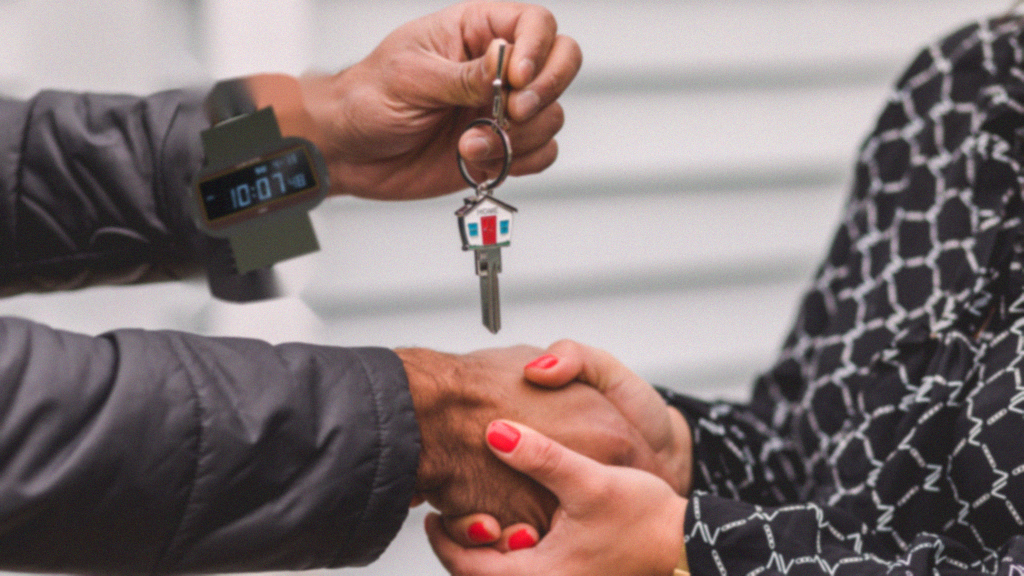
10 h 07 min
